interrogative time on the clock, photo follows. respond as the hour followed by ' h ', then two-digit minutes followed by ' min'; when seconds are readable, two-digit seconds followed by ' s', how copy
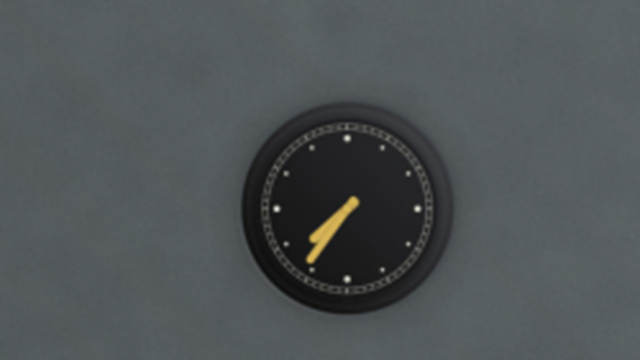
7 h 36 min
